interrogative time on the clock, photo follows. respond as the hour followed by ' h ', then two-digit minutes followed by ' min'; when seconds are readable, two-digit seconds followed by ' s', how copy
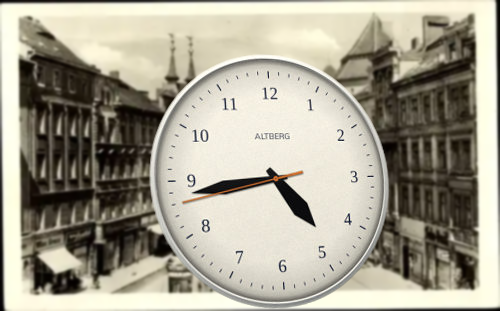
4 h 43 min 43 s
